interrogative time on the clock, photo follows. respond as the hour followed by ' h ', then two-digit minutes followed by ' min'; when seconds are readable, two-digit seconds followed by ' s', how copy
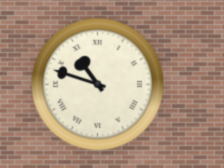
10 h 48 min
